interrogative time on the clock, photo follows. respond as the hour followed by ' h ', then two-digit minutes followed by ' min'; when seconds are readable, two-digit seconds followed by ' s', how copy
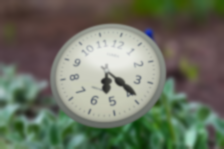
5 h 19 min
